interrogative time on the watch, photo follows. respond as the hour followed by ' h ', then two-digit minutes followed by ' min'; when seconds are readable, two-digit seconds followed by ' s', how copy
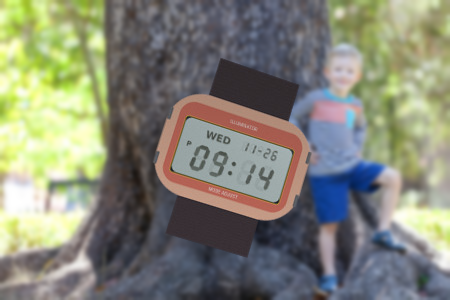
9 h 14 min
